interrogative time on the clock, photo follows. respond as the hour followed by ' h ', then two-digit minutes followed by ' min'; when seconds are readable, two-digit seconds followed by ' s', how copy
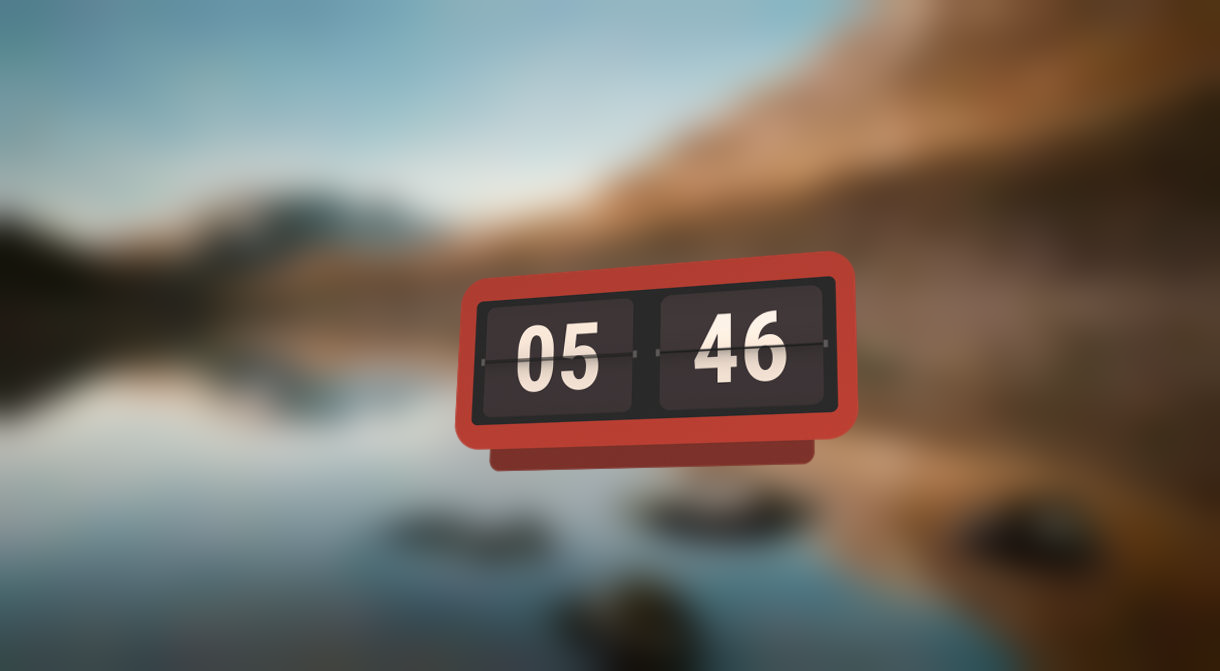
5 h 46 min
